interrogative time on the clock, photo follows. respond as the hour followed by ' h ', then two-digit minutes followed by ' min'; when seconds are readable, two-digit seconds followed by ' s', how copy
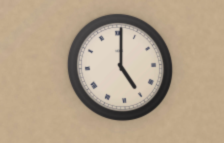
5 h 01 min
